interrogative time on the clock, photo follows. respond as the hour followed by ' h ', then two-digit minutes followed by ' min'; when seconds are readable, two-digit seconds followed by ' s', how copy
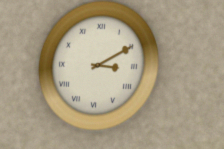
3 h 10 min
